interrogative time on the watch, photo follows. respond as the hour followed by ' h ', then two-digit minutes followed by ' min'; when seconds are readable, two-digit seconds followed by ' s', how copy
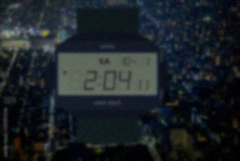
2 h 04 min
